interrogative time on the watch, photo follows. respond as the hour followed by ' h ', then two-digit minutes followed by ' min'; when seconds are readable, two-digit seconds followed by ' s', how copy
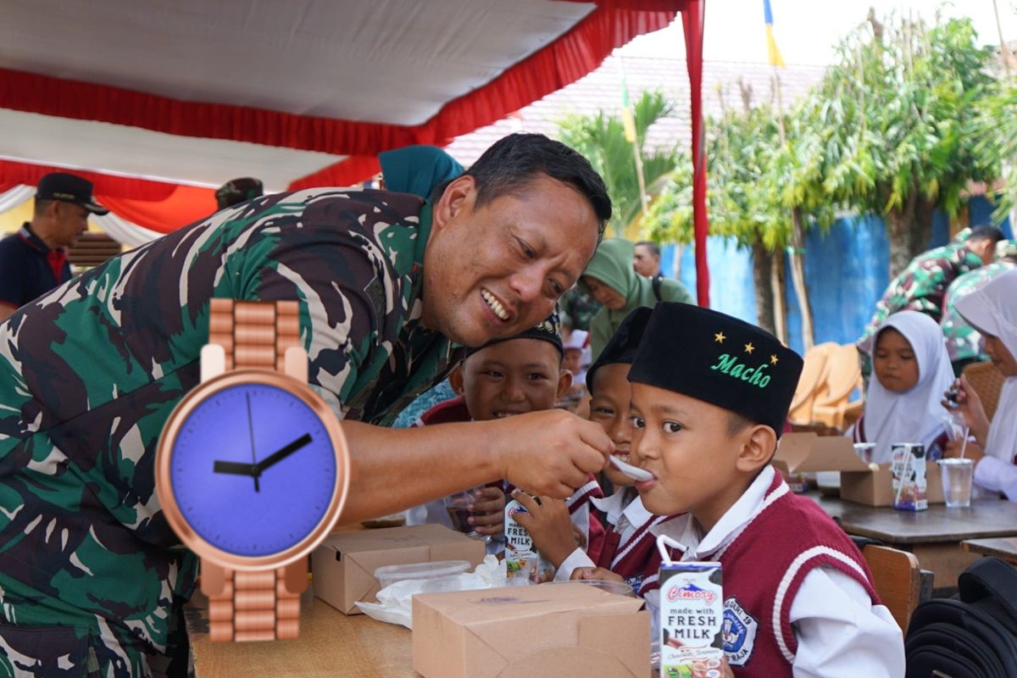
9 h 09 min 59 s
